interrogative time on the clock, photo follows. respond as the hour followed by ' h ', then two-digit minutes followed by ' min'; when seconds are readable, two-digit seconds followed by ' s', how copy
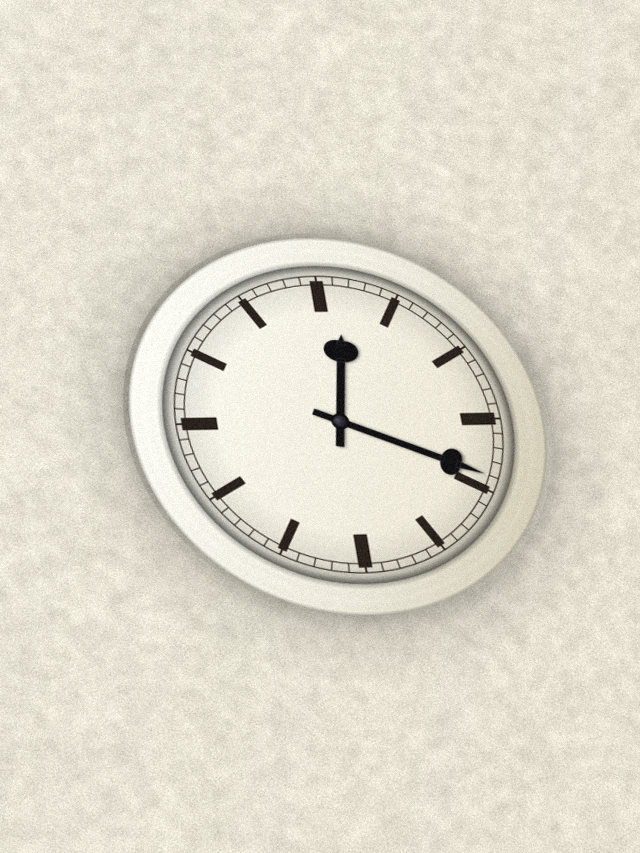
12 h 19 min
